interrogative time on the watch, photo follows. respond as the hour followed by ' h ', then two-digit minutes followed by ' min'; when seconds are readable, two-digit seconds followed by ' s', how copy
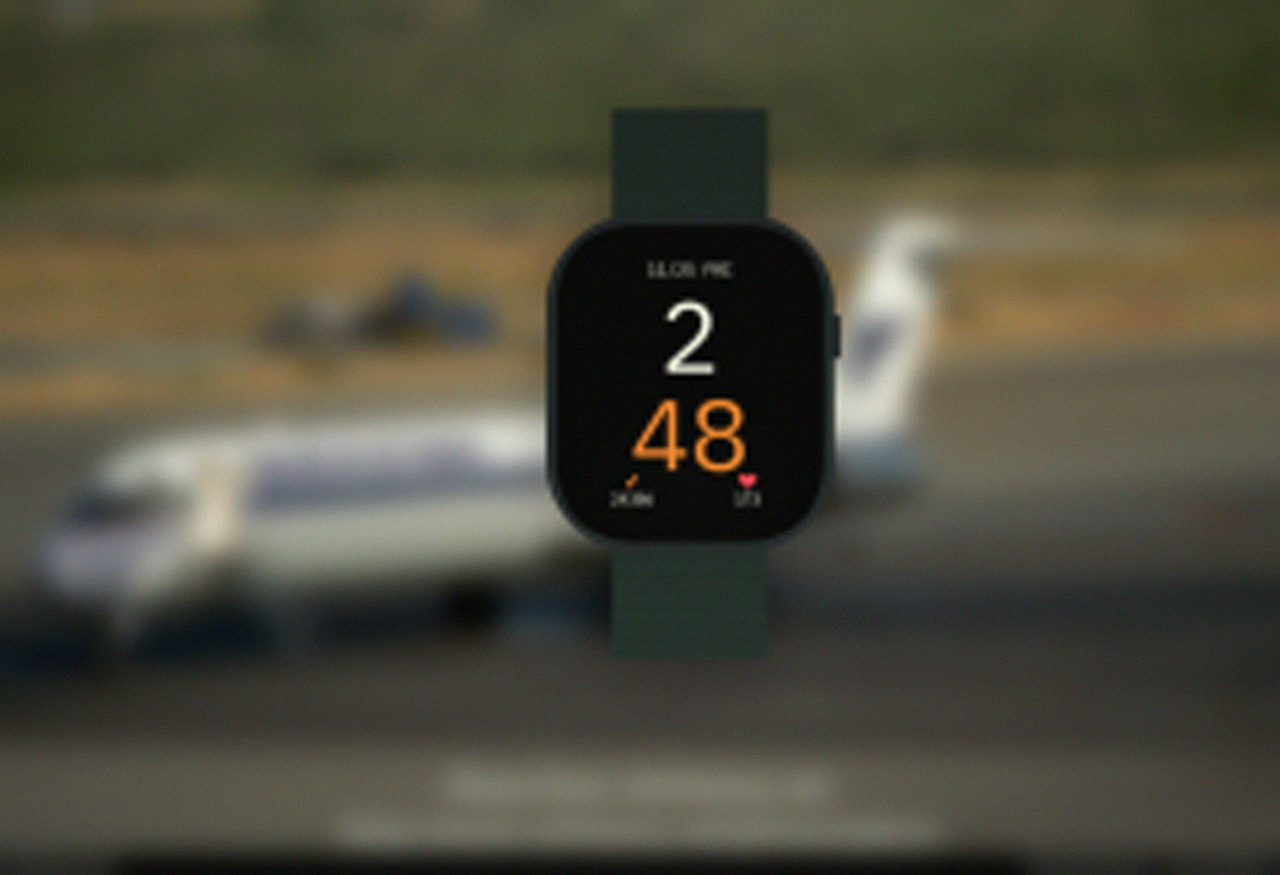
2 h 48 min
